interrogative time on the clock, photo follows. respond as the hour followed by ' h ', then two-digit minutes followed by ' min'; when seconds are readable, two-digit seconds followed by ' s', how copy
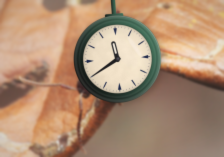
11 h 40 min
